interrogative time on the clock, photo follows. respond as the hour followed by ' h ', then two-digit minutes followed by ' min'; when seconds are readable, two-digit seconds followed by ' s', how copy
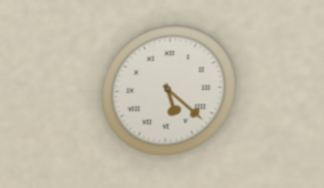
5 h 22 min
